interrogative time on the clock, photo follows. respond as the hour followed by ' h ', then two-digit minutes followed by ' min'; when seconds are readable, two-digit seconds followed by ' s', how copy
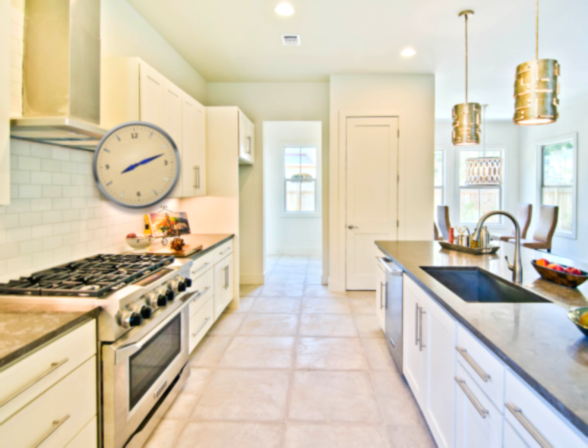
8 h 12 min
